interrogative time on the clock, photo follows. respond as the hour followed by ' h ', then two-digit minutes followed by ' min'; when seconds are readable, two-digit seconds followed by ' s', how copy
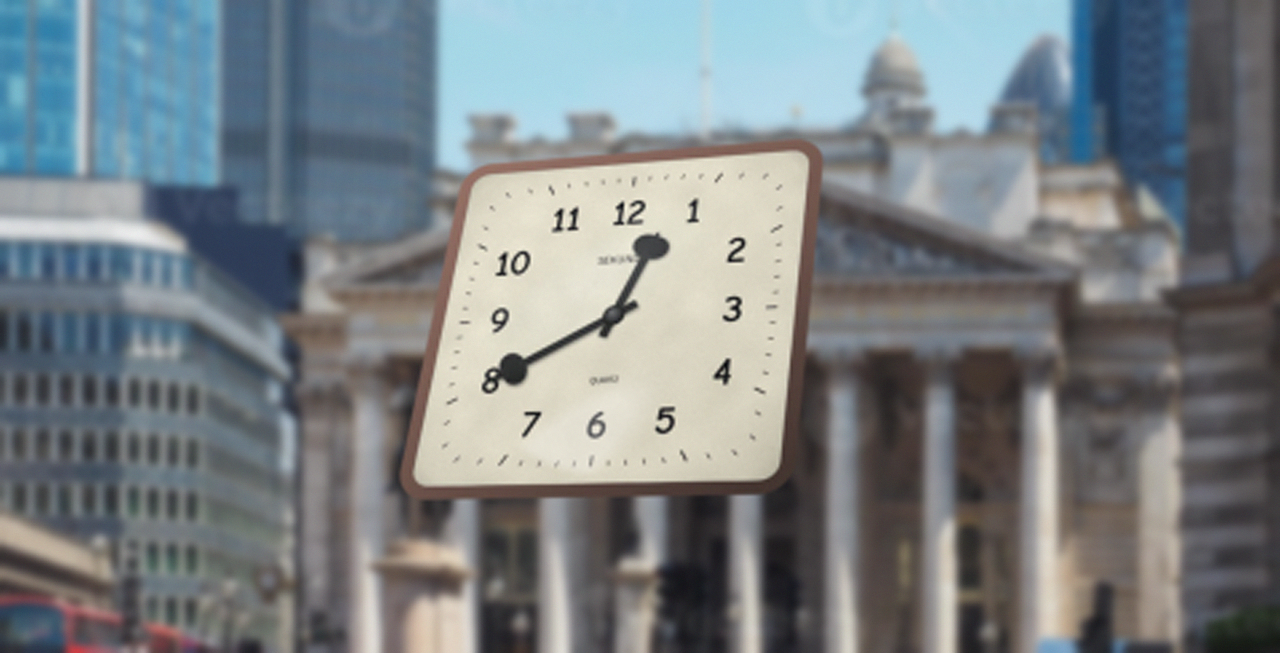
12 h 40 min
